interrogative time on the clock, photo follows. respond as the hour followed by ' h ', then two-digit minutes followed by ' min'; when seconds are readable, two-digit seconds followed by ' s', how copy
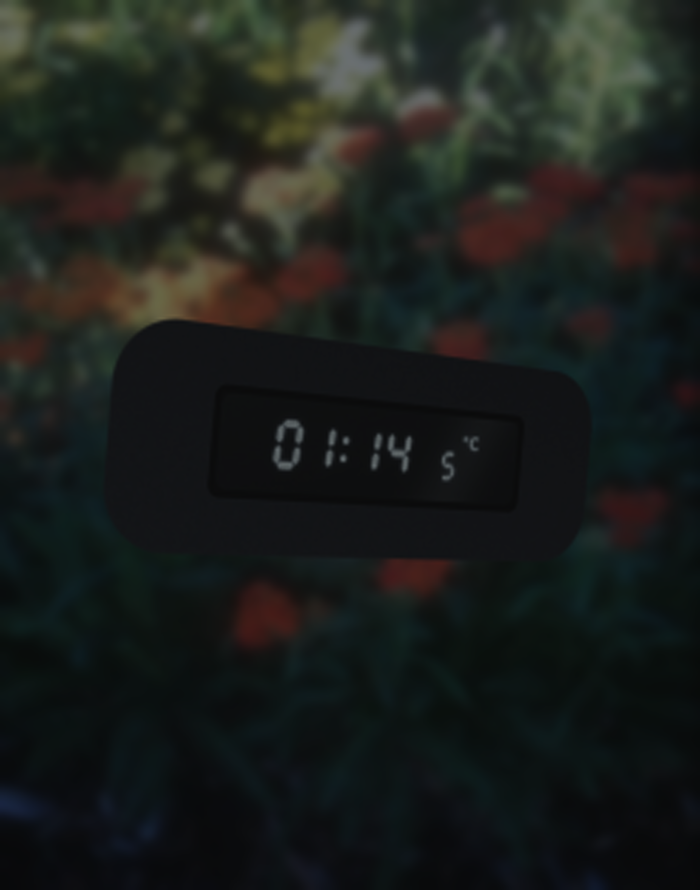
1 h 14 min
